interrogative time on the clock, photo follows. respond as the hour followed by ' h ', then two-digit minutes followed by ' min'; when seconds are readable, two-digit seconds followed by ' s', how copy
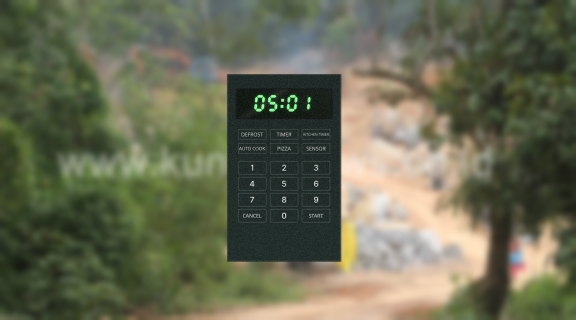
5 h 01 min
